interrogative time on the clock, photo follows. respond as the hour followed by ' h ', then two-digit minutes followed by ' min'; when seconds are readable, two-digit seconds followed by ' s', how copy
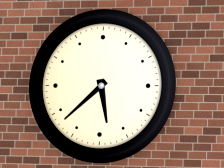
5 h 38 min
